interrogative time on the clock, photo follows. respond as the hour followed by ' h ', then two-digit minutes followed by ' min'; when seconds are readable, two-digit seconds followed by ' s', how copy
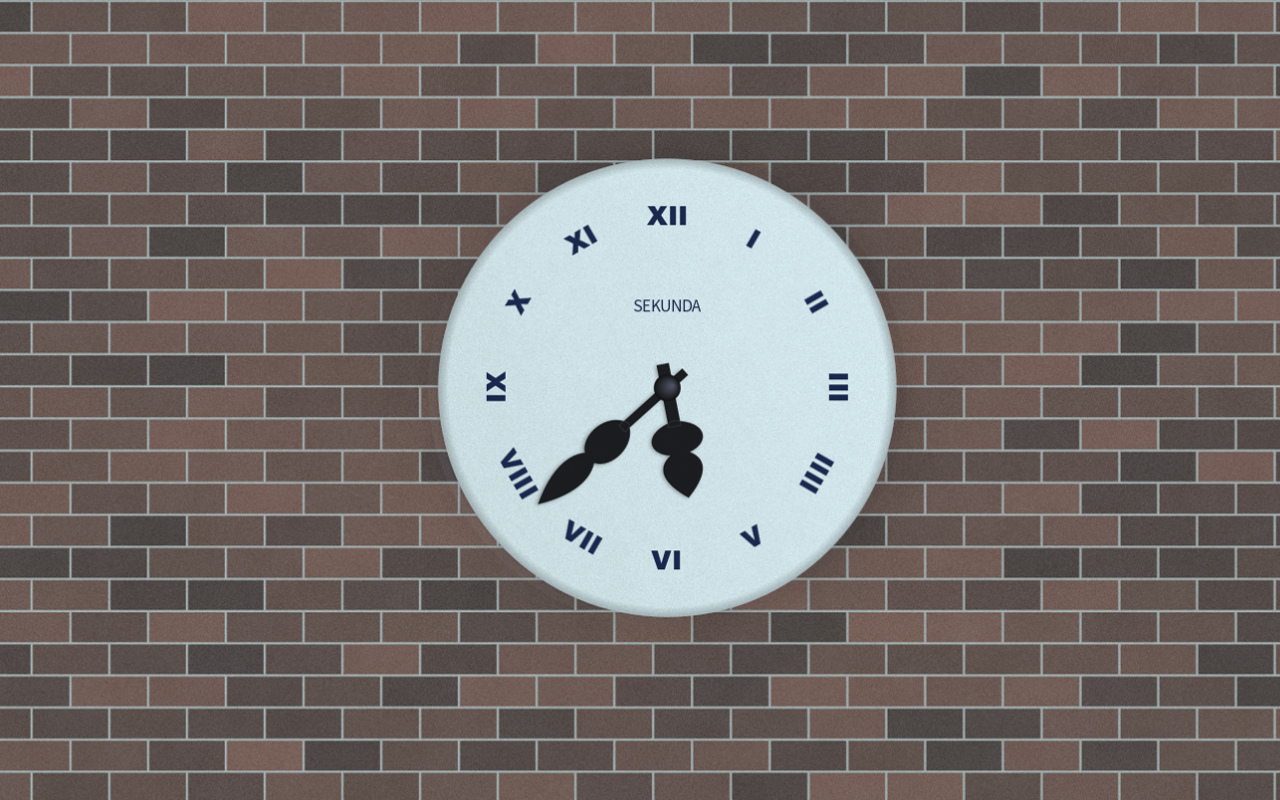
5 h 38 min
